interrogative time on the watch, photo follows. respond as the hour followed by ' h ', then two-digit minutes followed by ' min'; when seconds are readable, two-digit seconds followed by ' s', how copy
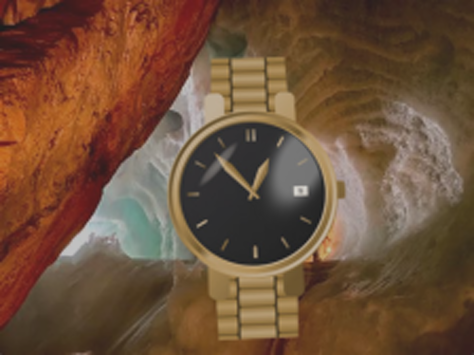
12 h 53 min
